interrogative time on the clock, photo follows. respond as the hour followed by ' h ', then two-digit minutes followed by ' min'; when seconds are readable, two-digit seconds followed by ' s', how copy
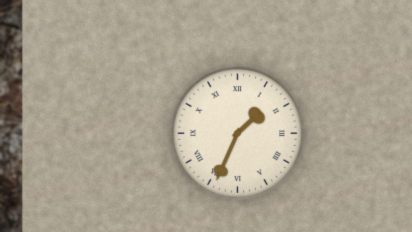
1 h 34 min
